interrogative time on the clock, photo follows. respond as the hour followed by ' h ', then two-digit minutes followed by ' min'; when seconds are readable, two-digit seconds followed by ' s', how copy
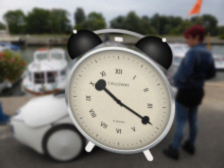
10 h 20 min
